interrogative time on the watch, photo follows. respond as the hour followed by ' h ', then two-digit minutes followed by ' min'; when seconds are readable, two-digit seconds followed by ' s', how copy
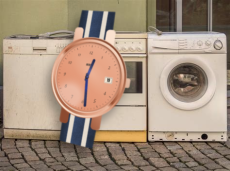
12 h 29 min
